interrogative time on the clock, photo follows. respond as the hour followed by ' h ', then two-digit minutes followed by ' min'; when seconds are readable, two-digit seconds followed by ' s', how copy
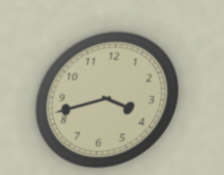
3 h 42 min
